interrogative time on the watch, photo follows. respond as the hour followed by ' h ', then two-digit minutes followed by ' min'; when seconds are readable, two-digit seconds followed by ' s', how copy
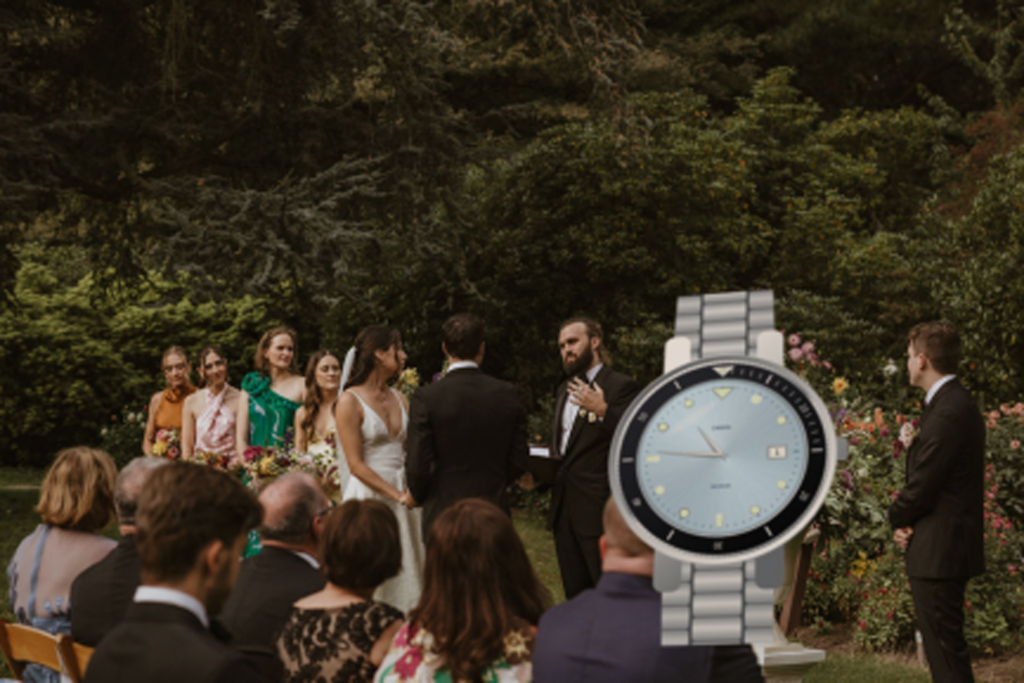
10 h 46 min
